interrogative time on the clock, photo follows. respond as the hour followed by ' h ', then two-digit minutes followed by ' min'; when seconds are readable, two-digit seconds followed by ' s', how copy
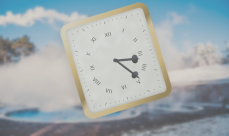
3 h 24 min
